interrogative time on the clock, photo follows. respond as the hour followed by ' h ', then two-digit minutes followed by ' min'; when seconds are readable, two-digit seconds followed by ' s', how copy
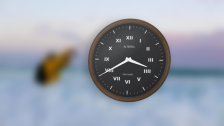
3 h 40 min
